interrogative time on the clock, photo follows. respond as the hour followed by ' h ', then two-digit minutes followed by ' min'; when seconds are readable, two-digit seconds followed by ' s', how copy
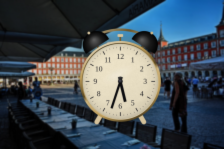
5 h 33 min
